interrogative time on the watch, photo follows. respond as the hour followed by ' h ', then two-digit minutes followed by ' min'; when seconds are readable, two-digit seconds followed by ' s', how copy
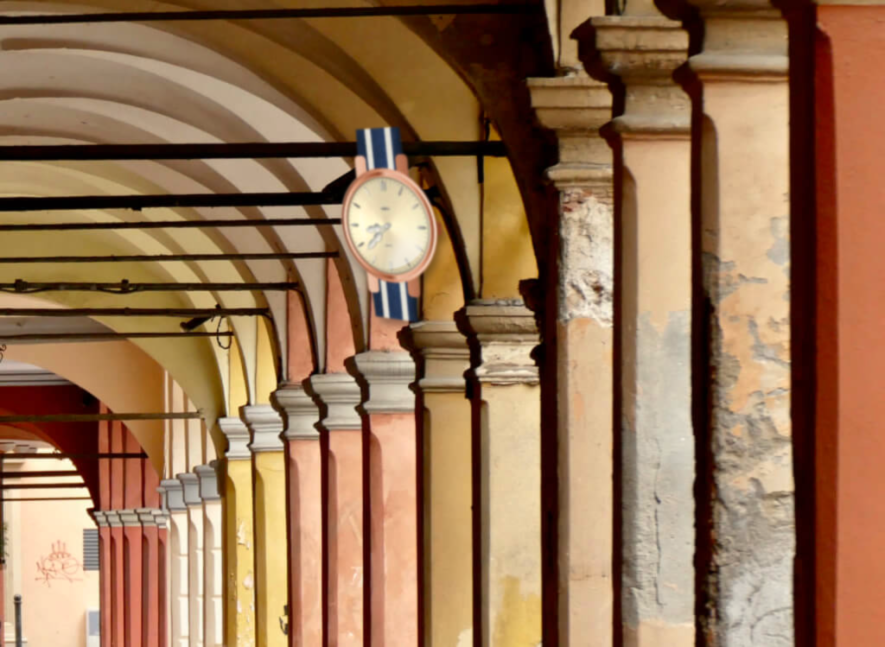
8 h 38 min
